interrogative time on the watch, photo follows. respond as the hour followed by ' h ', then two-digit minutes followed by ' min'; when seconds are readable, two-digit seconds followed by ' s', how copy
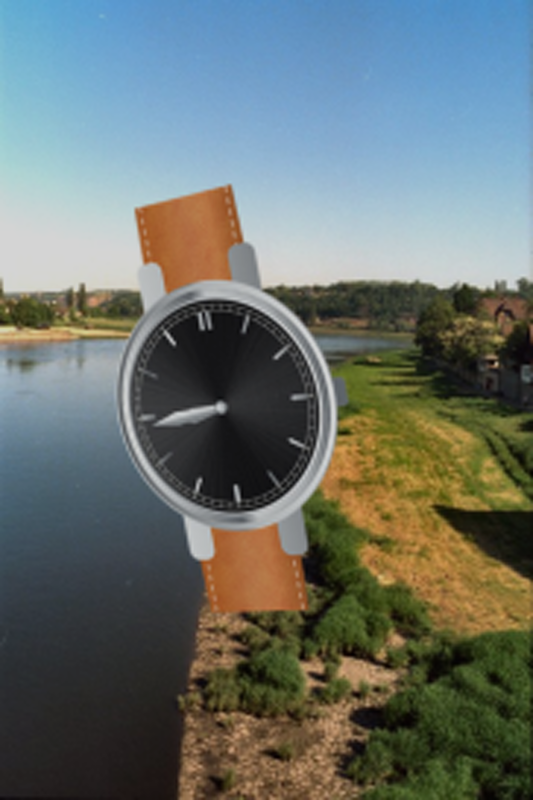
8 h 44 min
